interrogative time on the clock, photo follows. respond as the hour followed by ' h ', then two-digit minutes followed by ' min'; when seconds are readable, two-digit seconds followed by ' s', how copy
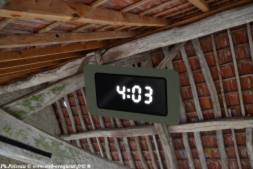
4 h 03 min
